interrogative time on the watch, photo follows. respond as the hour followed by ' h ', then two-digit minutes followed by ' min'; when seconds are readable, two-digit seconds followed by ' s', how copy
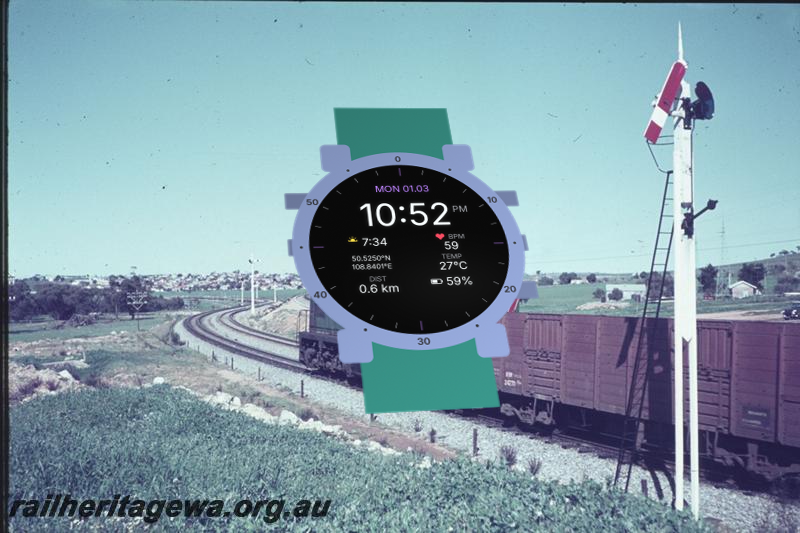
10 h 52 min
